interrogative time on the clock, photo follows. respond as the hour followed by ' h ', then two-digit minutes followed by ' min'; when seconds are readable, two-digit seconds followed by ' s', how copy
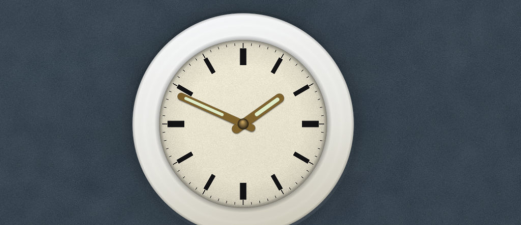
1 h 49 min
